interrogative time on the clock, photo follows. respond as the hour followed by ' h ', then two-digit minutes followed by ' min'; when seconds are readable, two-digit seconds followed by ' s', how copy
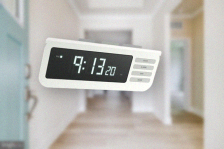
9 h 13 min 20 s
